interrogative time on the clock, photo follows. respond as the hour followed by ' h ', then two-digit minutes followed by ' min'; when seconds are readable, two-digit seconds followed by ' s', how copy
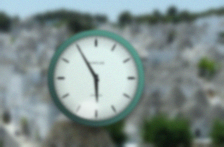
5 h 55 min
